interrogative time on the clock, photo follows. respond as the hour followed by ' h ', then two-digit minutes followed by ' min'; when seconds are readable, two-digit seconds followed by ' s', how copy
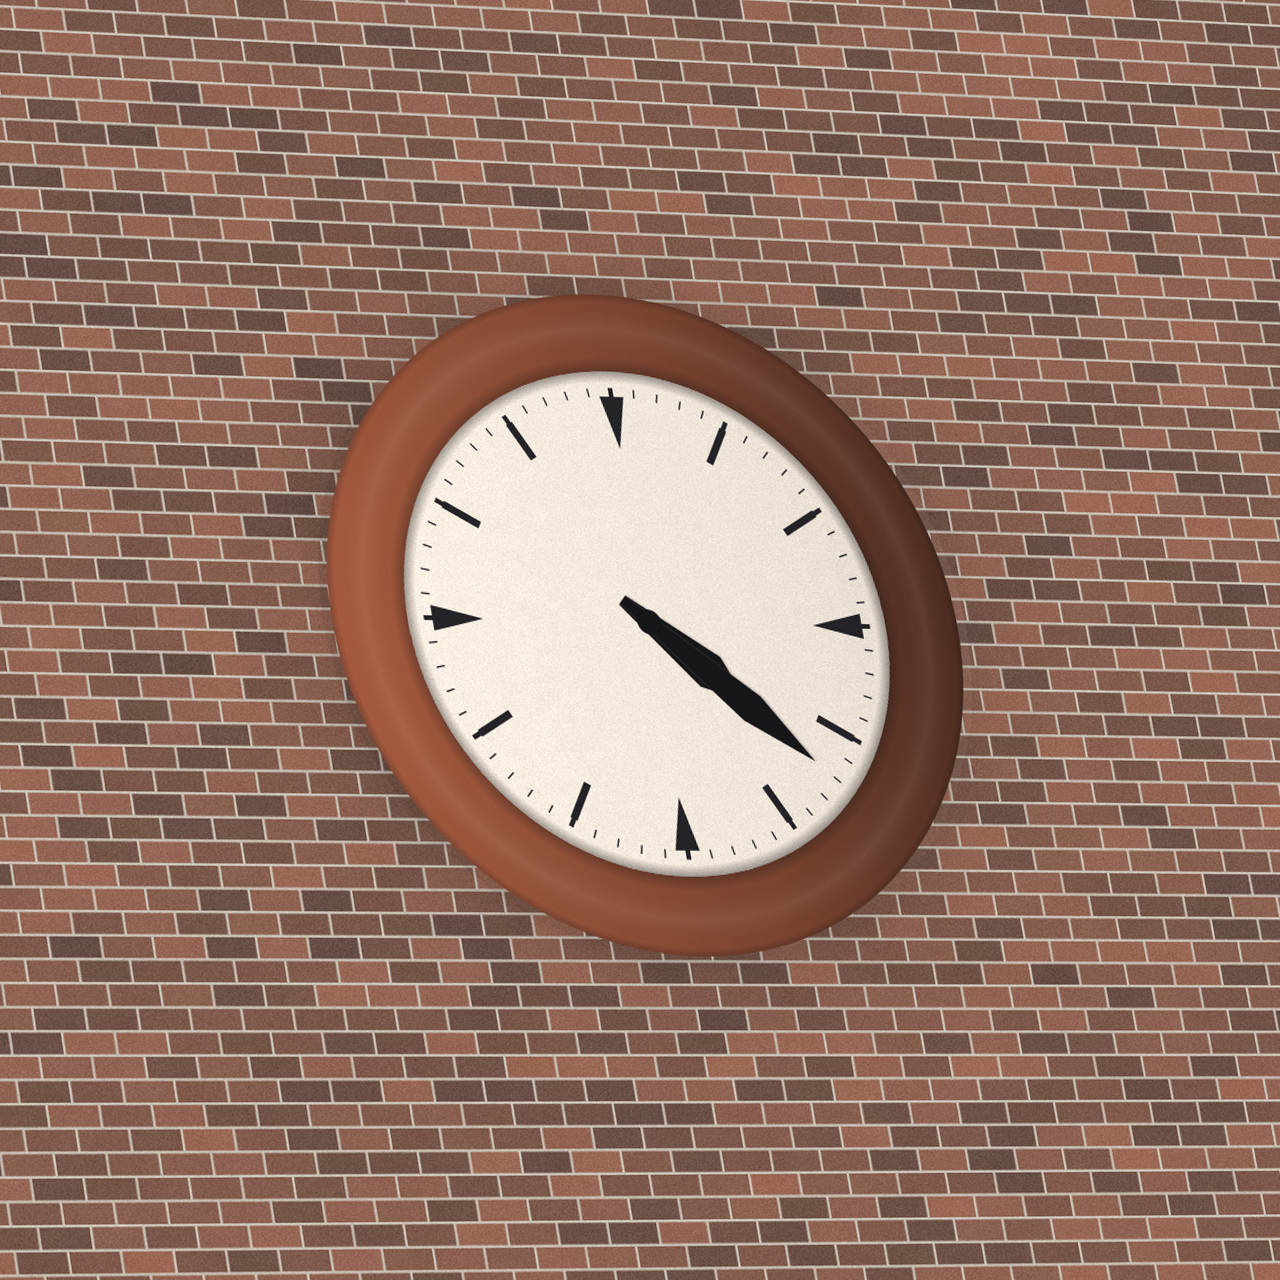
4 h 22 min
